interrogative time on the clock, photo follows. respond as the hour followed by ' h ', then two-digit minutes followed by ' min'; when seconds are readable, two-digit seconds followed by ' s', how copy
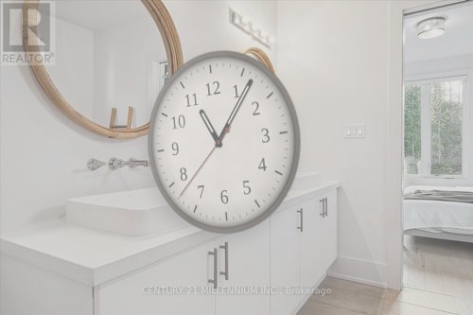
11 h 06 min 38 s
